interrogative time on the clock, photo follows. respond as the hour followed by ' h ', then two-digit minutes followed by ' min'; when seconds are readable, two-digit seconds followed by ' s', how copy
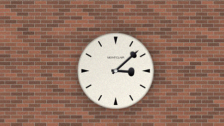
3 h 08 min
